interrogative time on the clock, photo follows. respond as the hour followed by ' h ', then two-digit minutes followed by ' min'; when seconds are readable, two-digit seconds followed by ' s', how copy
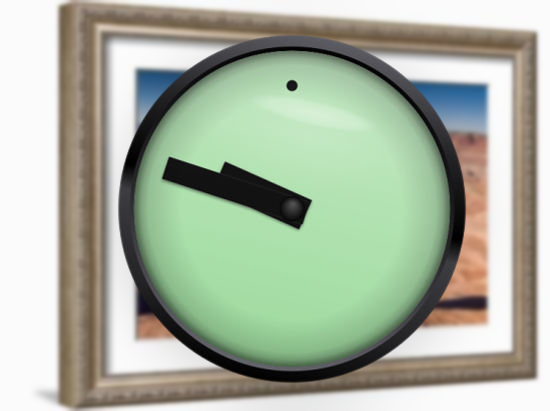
9 h 48 min
